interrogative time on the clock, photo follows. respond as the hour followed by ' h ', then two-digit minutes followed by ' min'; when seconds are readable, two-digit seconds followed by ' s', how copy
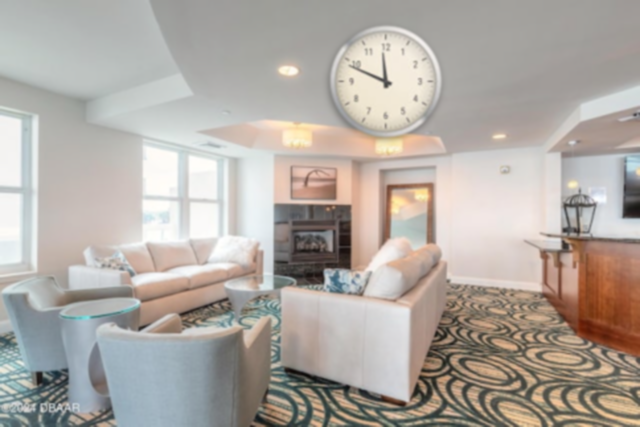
11 h 49 min
